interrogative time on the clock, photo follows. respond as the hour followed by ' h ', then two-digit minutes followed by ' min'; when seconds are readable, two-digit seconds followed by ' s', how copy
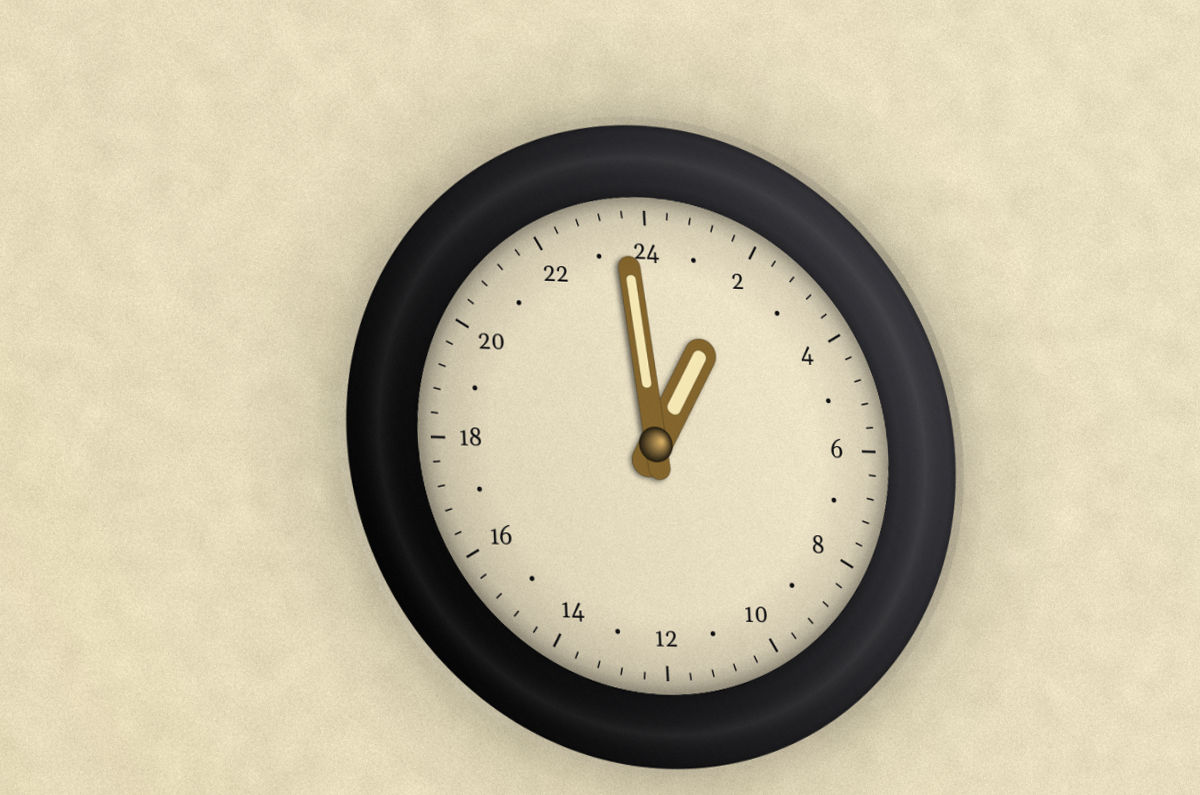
1 h 59 min
